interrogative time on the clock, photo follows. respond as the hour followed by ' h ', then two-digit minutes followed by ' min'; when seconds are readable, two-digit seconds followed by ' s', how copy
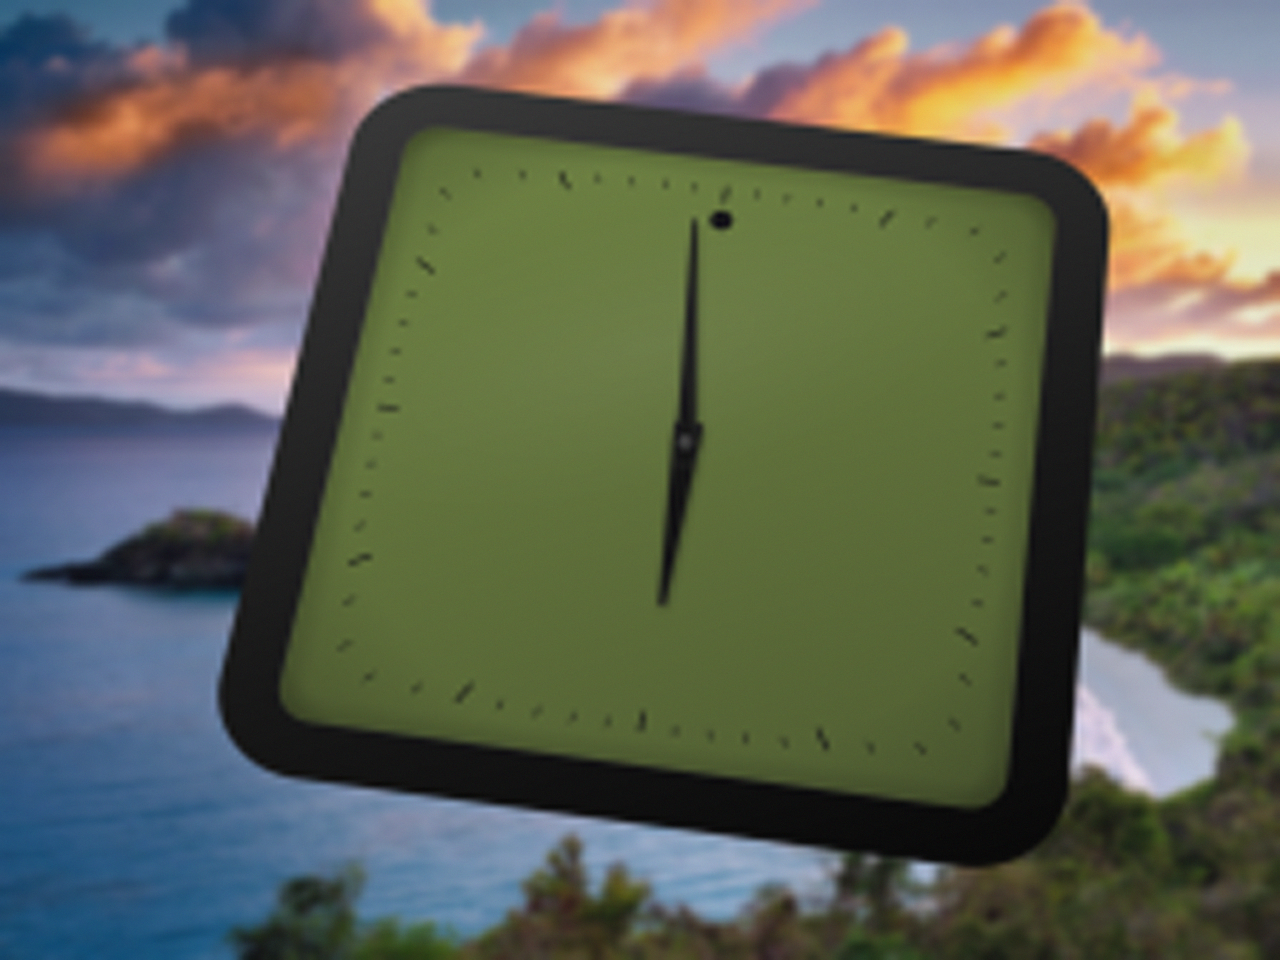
5 h 59 min
